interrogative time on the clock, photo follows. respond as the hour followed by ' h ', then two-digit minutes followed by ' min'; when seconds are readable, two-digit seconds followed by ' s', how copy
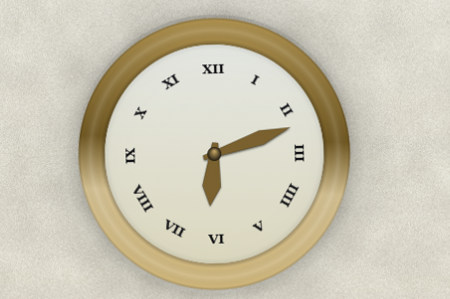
6 h 12 min
